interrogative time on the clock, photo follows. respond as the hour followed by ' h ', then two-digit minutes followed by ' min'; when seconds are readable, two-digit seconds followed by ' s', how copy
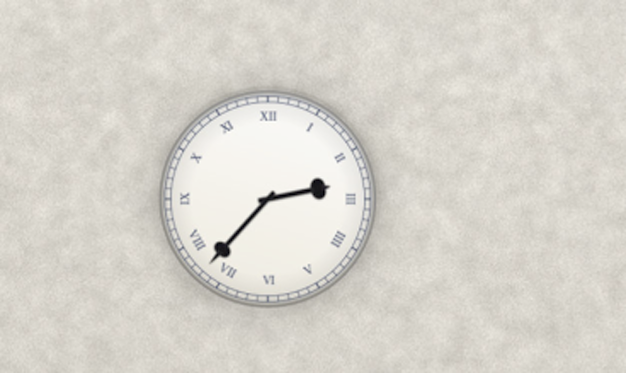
2 h 37 min
